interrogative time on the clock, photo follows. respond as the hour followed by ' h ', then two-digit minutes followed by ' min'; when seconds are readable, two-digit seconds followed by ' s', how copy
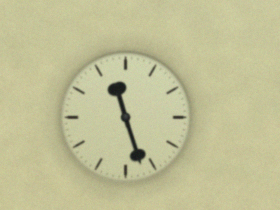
11 h 27 min
